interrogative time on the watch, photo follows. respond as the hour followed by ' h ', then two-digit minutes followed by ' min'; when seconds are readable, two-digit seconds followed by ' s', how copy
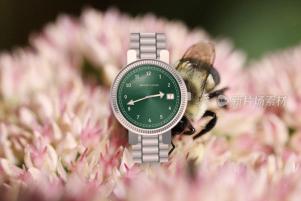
2 h 42 min
